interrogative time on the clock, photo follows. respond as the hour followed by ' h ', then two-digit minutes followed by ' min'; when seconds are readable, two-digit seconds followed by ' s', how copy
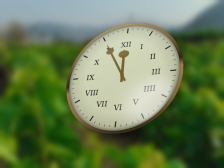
11 h 55 min
